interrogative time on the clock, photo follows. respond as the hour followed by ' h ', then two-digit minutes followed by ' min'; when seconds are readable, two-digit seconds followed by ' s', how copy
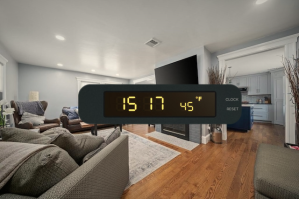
15 h 17 min
